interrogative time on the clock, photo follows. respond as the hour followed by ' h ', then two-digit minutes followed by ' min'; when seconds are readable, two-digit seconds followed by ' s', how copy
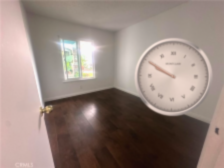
9 h 50 min
